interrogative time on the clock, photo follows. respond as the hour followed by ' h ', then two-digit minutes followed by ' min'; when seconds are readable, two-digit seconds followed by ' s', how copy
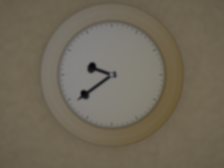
9 h 39 min
